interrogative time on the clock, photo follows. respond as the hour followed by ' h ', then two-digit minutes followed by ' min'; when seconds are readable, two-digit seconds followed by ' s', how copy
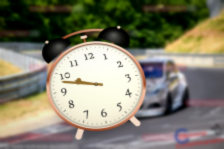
9 h 48 min
